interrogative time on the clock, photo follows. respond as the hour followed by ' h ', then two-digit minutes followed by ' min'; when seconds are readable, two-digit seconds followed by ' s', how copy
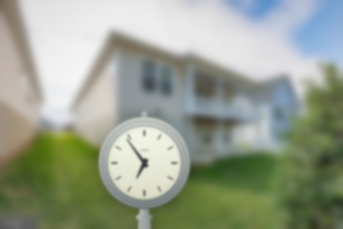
6 h 54 min
